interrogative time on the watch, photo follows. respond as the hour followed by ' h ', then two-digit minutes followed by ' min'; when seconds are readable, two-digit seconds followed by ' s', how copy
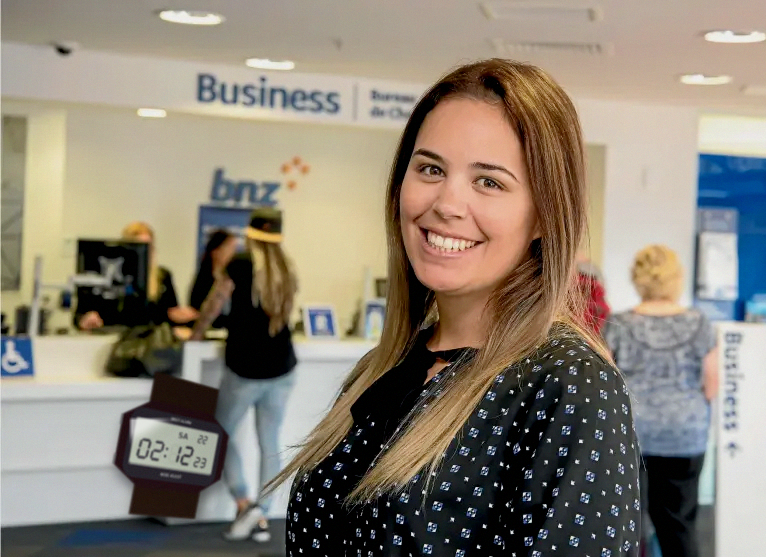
2 h 12 min 23 s
